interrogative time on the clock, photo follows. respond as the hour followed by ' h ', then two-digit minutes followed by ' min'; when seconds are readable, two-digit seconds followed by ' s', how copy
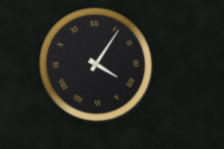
4 h 06 min
